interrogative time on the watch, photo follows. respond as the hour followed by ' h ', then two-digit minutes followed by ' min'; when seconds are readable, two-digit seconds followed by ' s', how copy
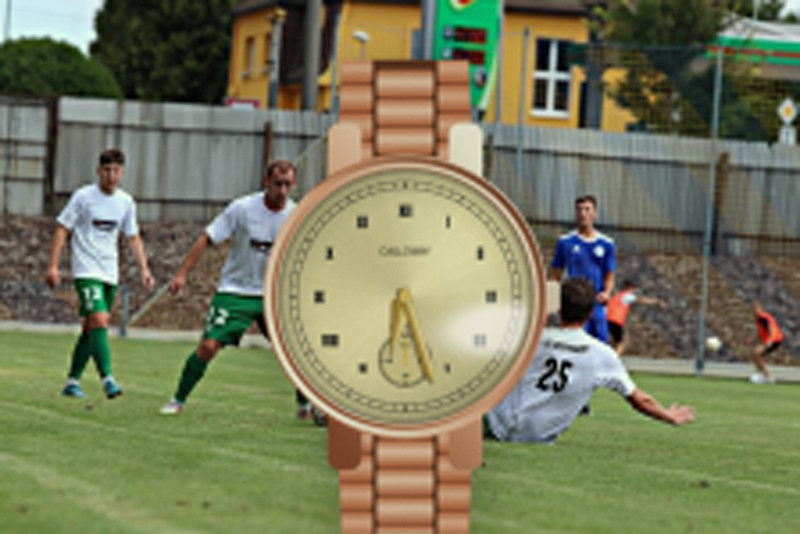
6 h 27 min
